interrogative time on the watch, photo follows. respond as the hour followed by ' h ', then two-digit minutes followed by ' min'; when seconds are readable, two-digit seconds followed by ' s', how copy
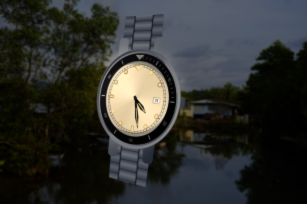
4 h 28 min
